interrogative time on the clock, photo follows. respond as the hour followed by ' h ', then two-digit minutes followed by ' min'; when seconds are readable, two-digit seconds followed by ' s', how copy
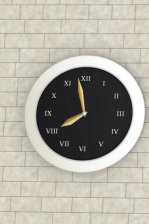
7 h 58 min
